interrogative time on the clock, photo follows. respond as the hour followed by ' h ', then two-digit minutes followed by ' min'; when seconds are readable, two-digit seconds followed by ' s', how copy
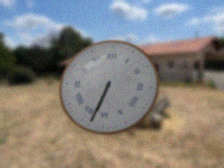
6 h 33 min
